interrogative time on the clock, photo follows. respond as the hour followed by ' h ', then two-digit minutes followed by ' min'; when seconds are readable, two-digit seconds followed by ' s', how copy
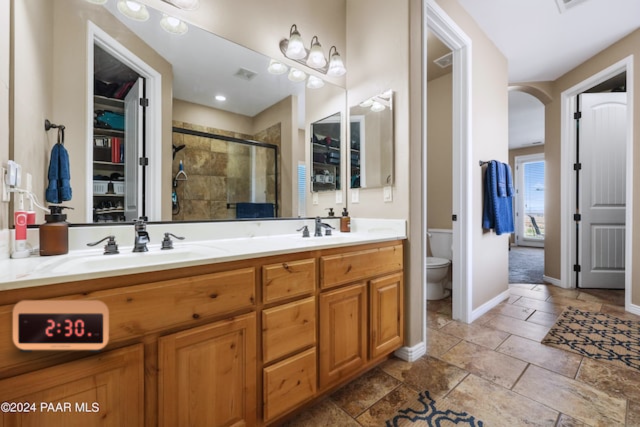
2 h 30 min
